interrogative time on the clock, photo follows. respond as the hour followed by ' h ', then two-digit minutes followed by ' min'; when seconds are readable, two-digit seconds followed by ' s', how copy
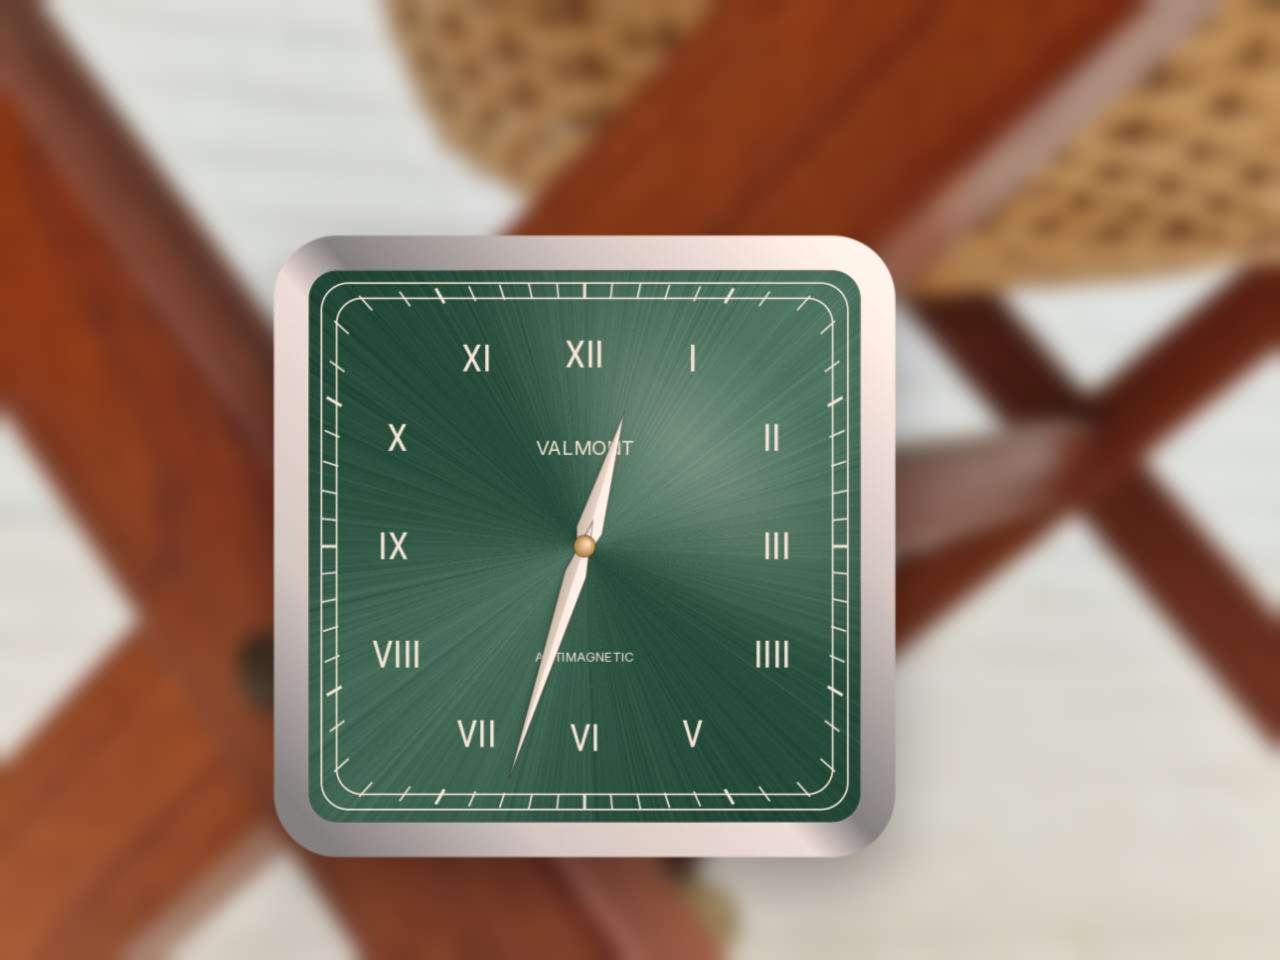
12 h 33 min
